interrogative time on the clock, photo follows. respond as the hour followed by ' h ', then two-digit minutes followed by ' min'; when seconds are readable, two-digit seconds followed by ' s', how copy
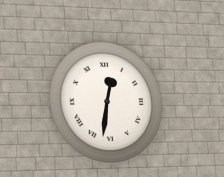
12 h 32 min
